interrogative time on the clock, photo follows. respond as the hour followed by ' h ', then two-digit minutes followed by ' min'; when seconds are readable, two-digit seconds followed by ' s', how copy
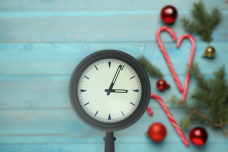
3 h 04 min
